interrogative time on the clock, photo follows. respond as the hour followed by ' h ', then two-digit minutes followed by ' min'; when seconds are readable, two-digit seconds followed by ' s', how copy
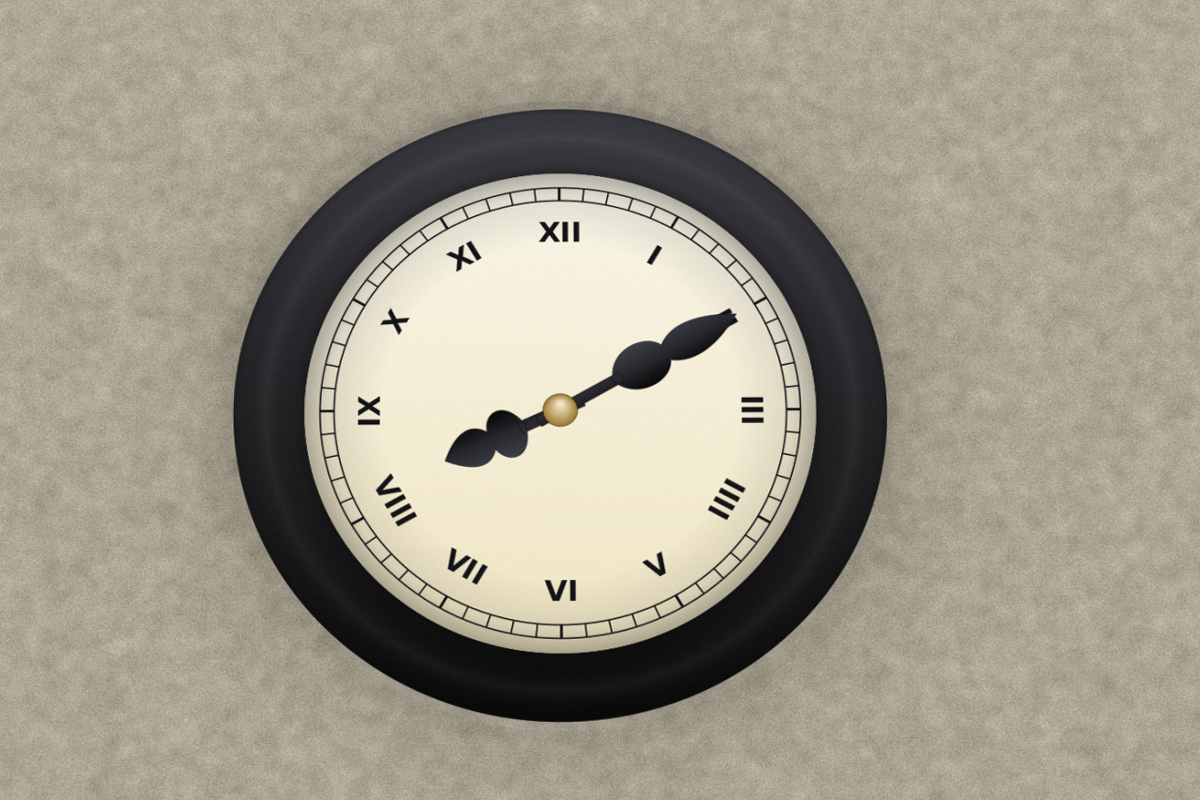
8 h 10 min
